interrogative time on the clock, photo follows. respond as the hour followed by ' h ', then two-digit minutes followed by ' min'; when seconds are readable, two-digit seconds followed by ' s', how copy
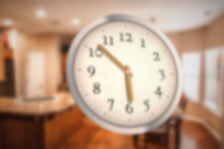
5 h 52 min
